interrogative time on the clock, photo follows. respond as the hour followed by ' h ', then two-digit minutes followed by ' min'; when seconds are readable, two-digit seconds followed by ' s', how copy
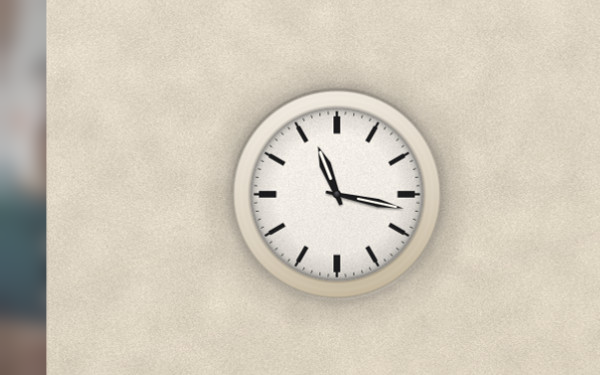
11 h 17 min
